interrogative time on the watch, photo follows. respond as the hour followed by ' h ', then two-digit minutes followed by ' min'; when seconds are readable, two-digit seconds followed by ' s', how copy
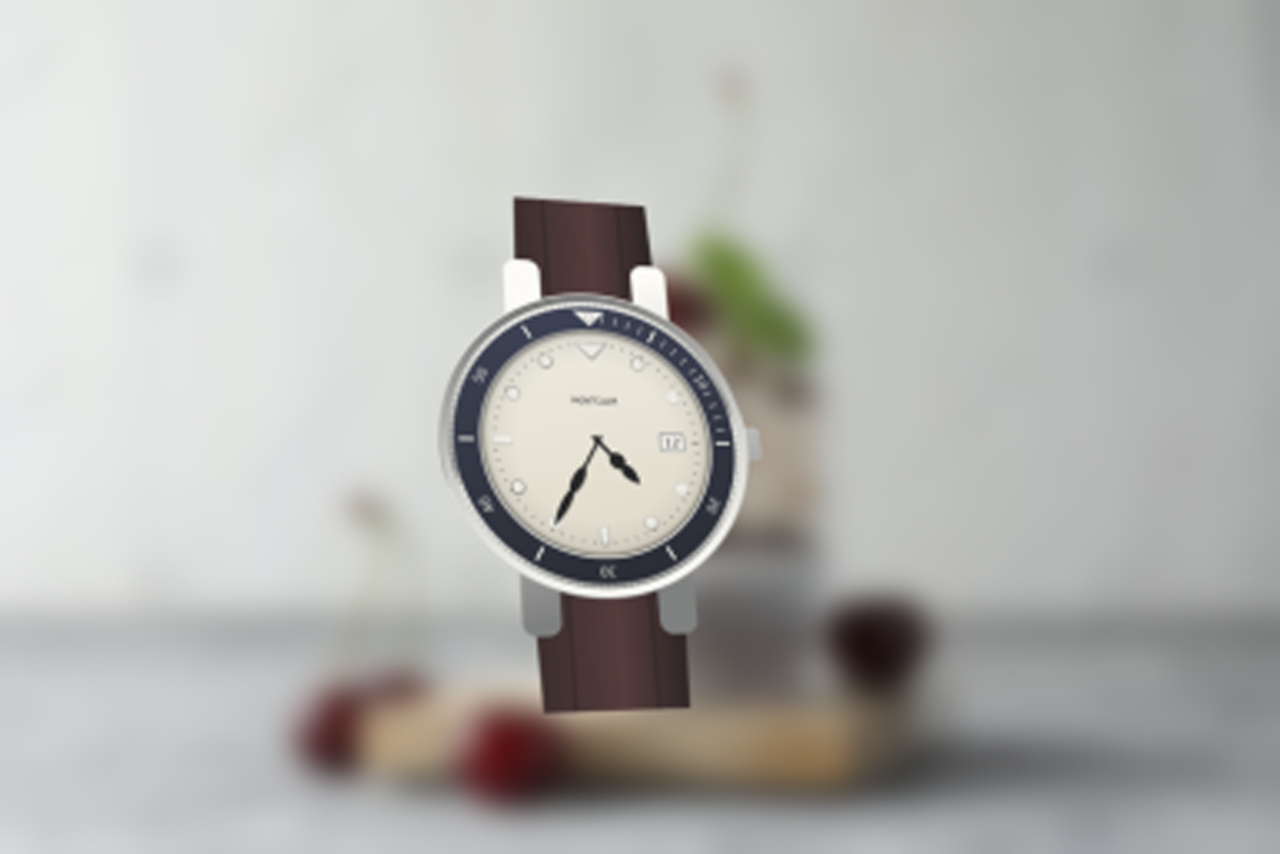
4 h 35 min
